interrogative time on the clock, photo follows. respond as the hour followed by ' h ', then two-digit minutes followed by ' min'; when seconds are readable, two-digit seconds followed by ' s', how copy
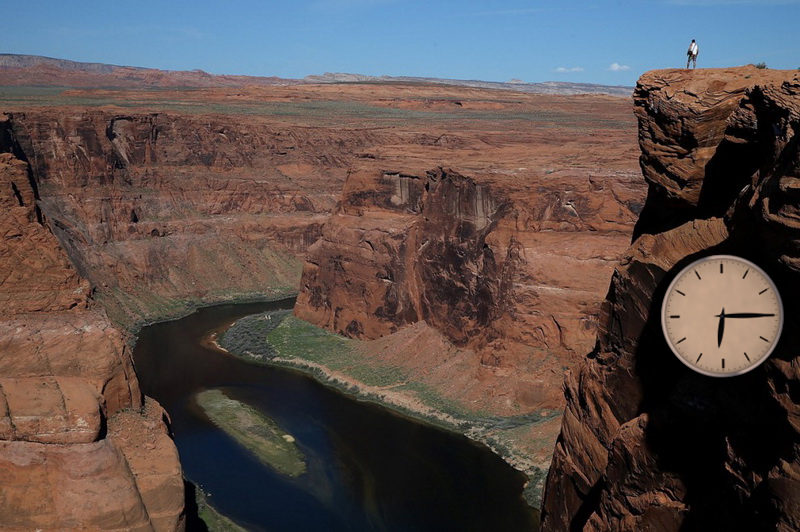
6 h 15 min
